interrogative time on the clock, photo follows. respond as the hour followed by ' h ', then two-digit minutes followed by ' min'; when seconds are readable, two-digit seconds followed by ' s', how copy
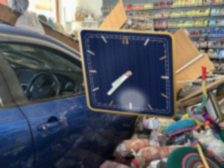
7 h 37 min
